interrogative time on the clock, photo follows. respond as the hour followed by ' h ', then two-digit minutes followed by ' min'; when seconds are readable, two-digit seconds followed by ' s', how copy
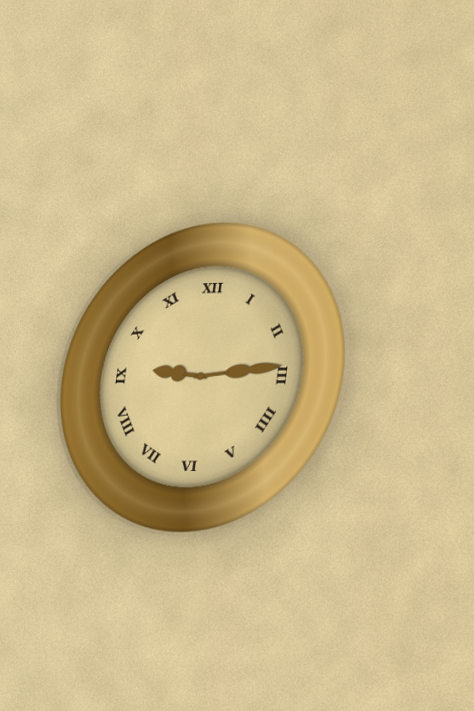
9 h 14 min
